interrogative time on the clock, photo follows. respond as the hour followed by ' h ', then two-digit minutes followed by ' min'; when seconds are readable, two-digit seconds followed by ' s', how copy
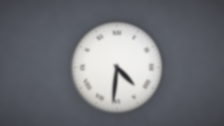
4 h 31 min
